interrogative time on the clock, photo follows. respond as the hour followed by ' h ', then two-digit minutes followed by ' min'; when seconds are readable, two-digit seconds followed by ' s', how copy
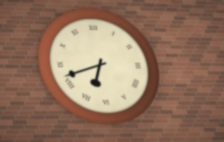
6 h 42 min
